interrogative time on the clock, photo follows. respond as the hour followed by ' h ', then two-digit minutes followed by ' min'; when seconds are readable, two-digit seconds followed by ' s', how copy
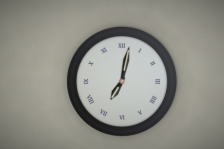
7 h 02 min
